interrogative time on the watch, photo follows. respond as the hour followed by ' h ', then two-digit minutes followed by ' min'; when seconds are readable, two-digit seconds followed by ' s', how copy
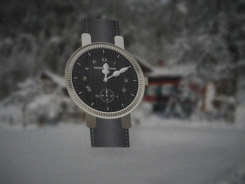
12 h 10 min
